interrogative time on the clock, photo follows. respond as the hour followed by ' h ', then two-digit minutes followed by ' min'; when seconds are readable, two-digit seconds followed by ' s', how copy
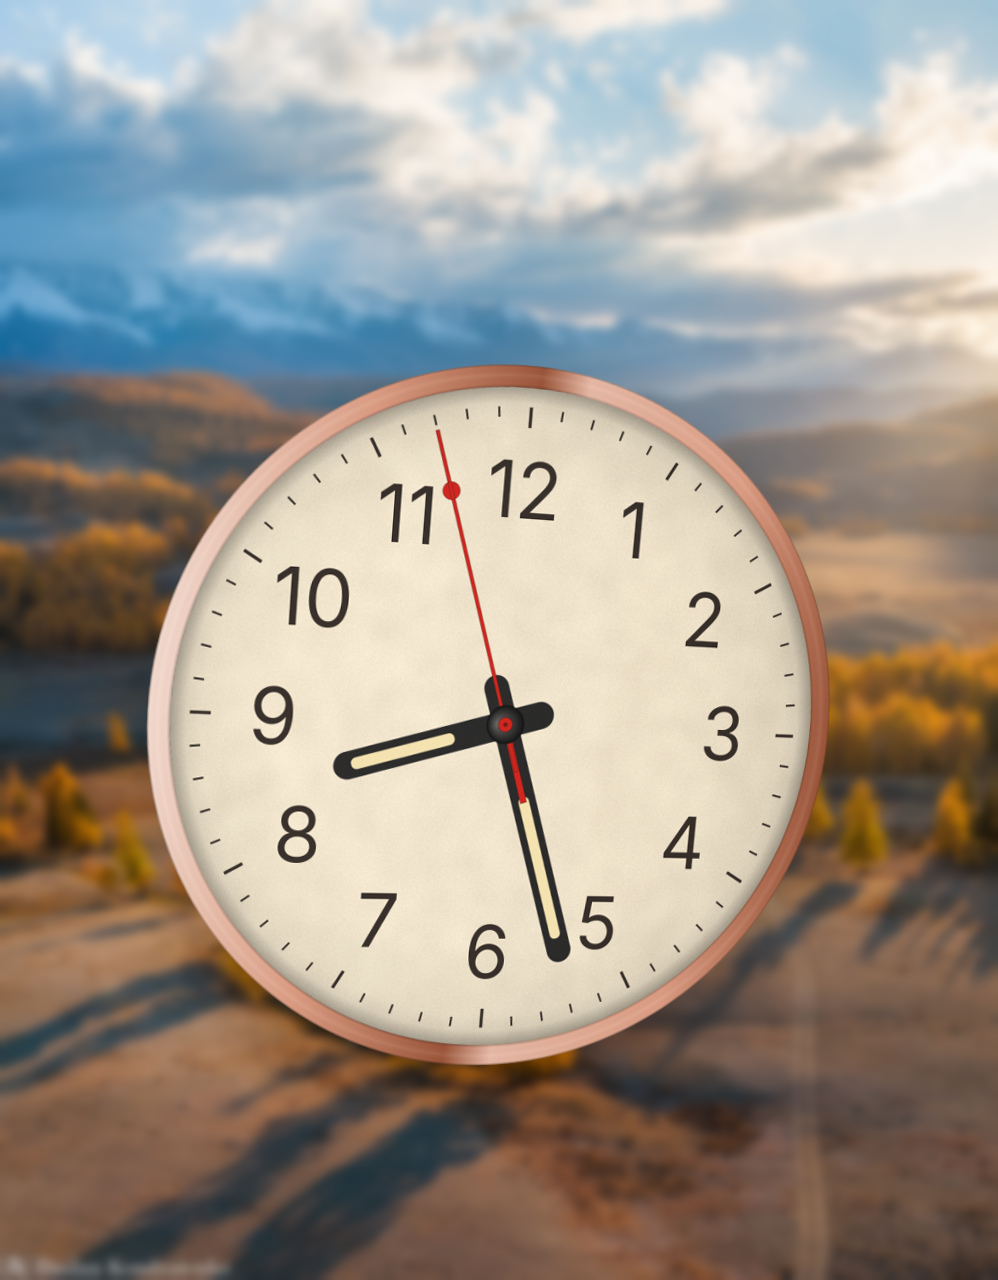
8 h 26 min 57 s
